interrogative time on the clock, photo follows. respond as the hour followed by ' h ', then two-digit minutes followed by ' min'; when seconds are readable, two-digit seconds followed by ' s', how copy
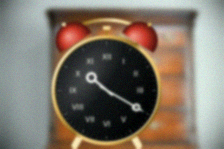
10 h 20 min
